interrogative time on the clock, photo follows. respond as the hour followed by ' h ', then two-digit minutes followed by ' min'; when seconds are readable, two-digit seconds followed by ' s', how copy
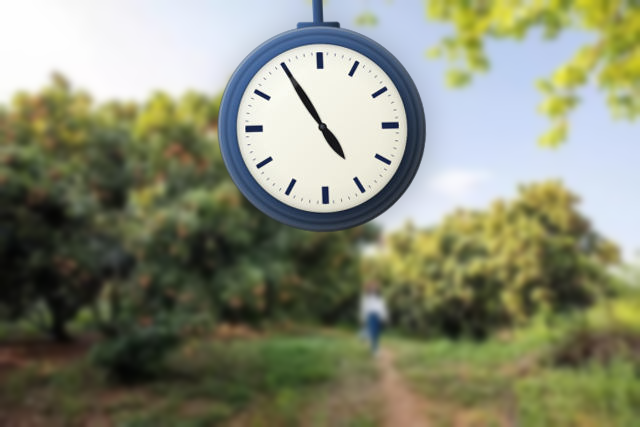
4 h 55 min
